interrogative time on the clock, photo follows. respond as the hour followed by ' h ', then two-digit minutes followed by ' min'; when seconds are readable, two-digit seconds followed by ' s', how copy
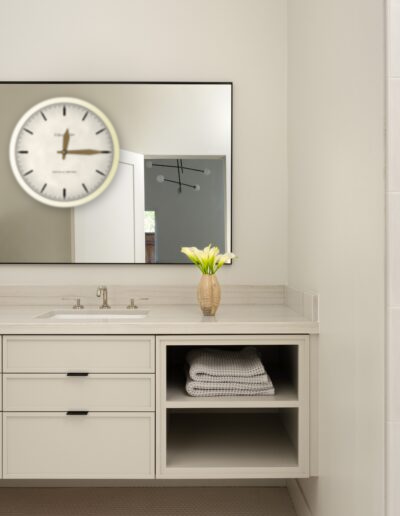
12 h 15 min
